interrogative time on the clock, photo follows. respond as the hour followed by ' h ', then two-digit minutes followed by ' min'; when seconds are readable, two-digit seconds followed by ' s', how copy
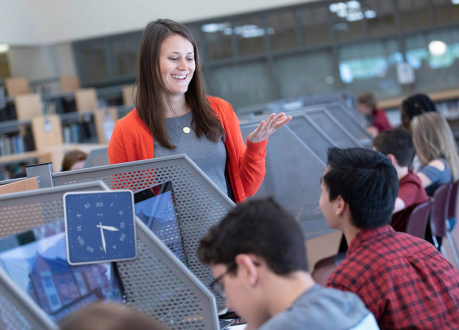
3 h 29 min
